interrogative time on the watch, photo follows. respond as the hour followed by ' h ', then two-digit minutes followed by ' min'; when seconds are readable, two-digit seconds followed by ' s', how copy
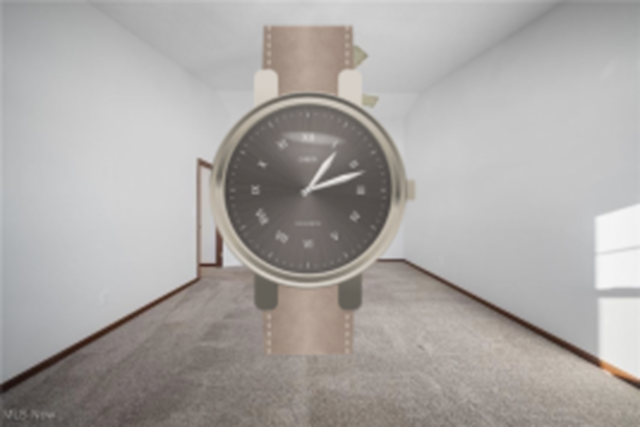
1 h 12 min
